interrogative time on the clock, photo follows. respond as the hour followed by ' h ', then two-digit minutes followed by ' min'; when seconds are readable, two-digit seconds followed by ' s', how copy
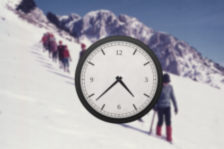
4 h 38 min
